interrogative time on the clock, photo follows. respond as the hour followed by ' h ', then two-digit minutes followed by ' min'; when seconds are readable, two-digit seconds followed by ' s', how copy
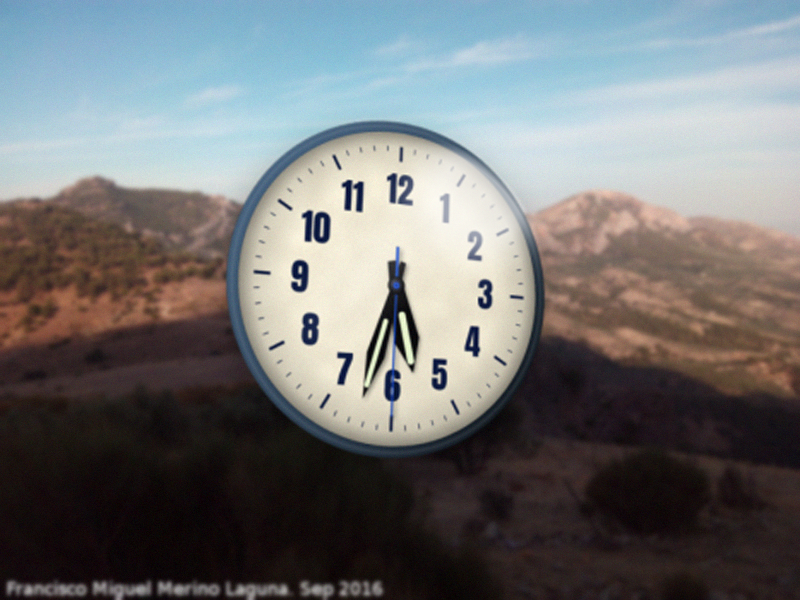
5 h 32 min 30 s
